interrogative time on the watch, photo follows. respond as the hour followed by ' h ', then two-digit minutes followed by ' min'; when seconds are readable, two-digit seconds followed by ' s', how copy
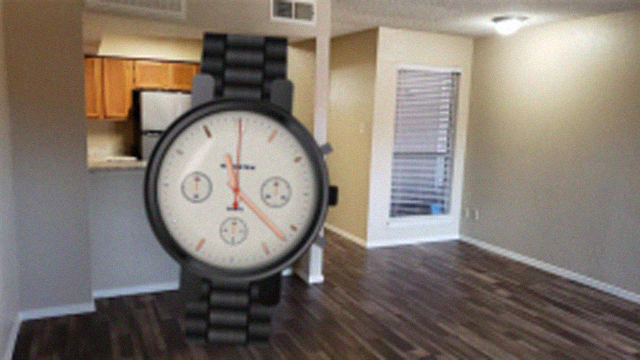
11 h 22 min
